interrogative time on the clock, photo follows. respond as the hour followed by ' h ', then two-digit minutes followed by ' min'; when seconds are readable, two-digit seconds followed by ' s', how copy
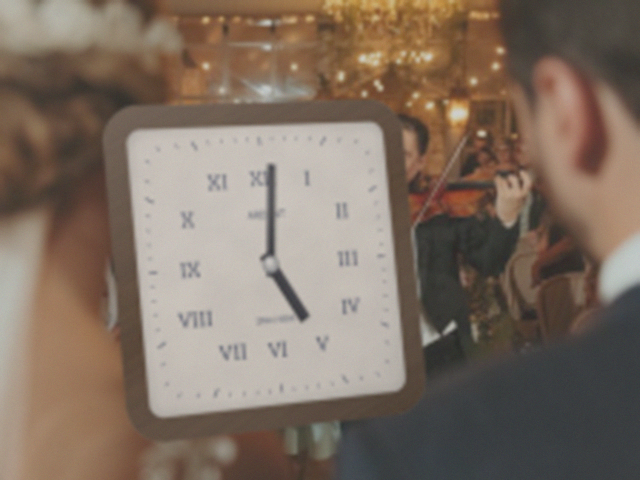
5 h 01 min
